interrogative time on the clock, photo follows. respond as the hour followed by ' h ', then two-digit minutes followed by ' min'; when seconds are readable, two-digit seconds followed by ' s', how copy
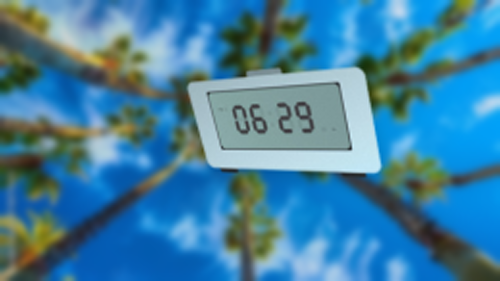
6 h 29 min
